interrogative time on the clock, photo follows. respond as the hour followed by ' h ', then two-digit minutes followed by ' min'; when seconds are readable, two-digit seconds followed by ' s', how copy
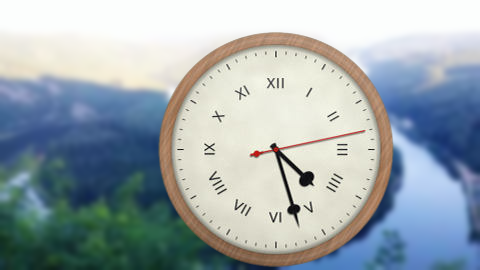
4 h 27 min 13 s
